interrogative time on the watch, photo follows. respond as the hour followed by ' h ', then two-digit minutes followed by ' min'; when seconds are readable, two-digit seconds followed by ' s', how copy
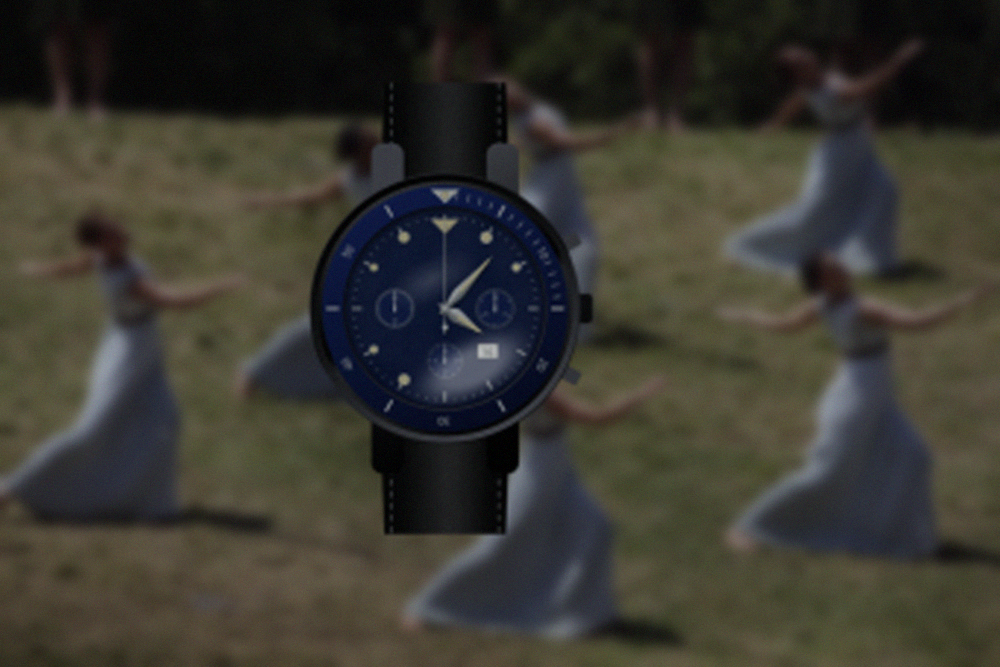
4 h 07 min
